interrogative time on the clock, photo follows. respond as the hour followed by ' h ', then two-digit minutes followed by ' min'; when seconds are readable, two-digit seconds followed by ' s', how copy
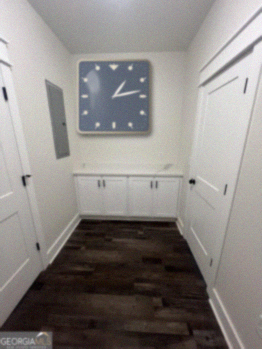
1 h 13 min
